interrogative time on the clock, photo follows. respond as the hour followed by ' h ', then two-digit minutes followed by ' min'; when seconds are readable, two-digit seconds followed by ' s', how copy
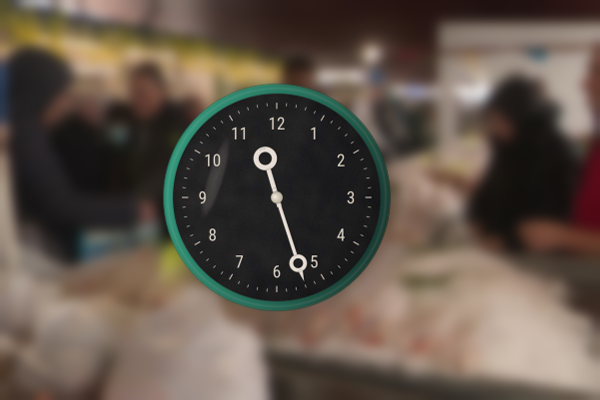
11 h 27 min
